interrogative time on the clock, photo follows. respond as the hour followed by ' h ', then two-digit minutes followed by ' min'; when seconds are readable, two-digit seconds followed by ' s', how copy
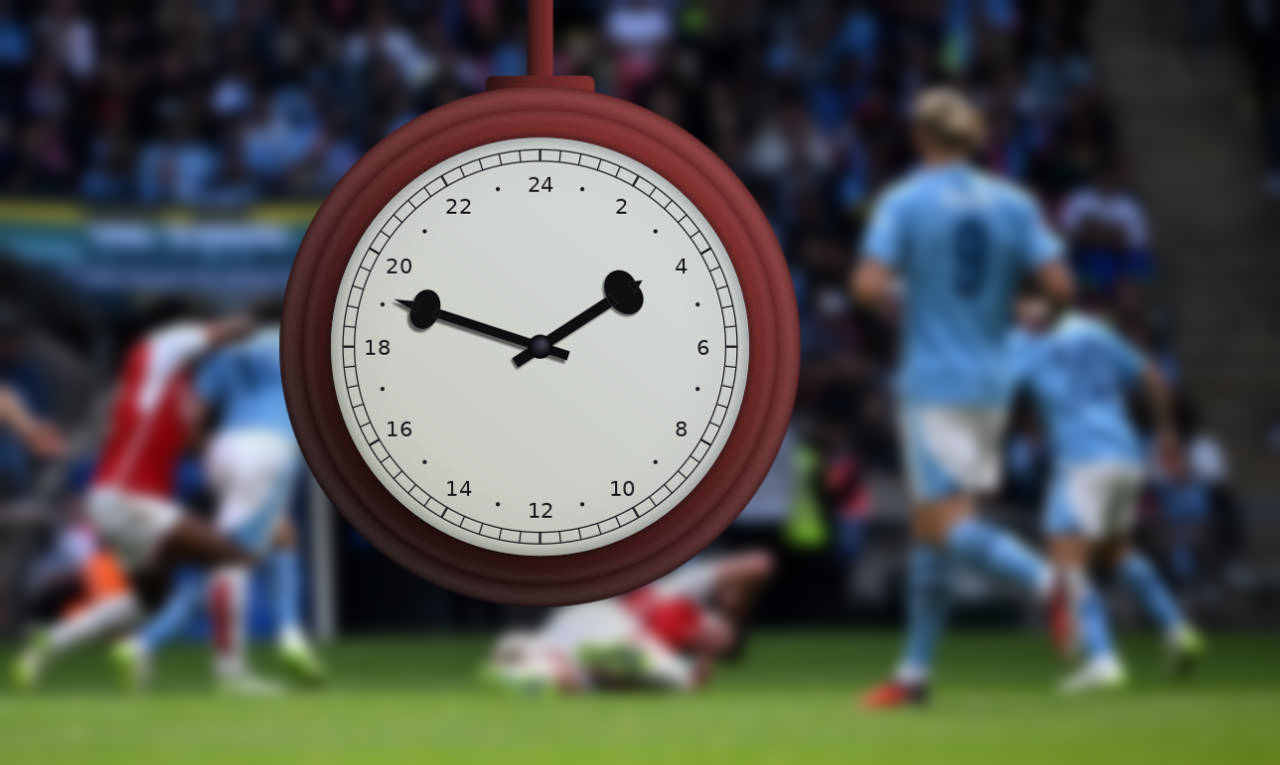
3 h 48 min
